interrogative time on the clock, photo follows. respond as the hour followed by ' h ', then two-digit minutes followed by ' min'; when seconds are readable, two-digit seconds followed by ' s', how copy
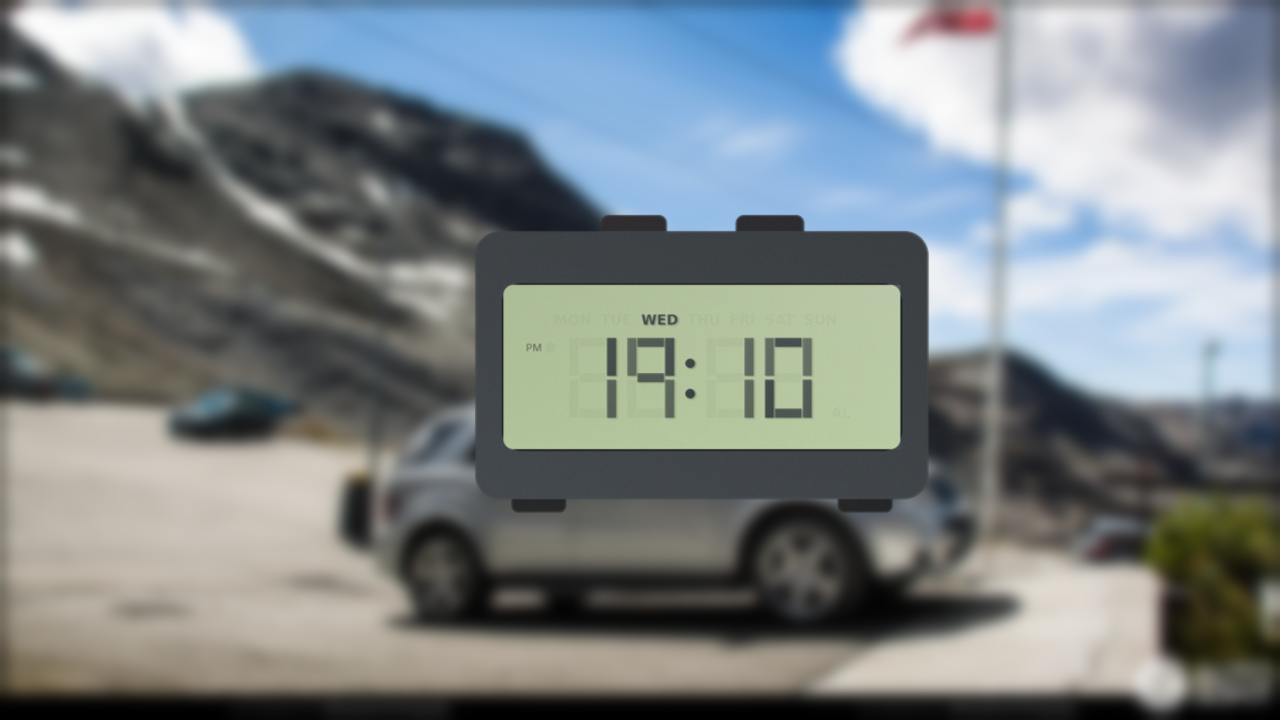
19 h 10 min
